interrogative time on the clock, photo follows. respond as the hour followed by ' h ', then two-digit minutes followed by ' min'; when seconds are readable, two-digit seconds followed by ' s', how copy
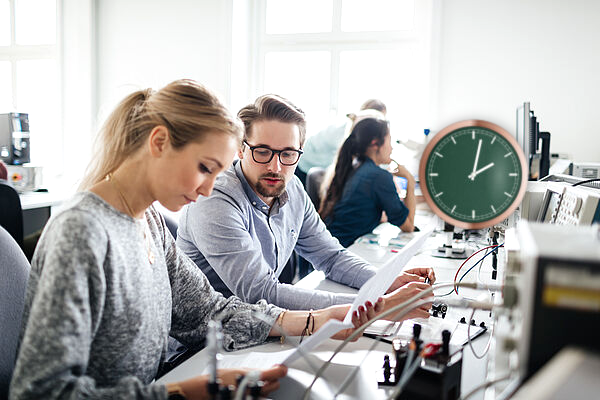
2 h 02 min
